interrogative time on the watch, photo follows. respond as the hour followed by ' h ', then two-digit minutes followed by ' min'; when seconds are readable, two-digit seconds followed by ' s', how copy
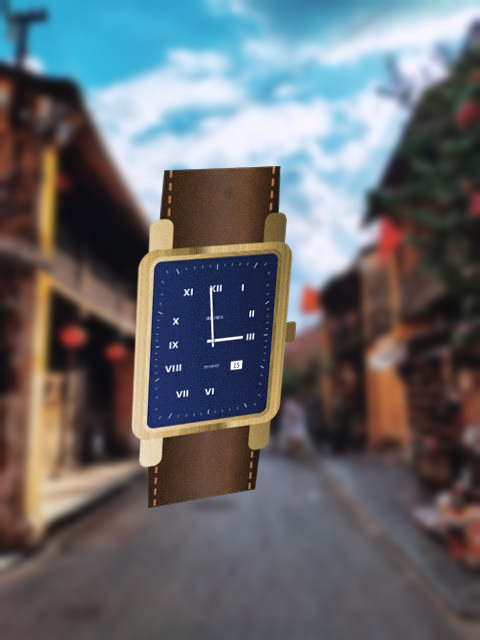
2 h 59 min
